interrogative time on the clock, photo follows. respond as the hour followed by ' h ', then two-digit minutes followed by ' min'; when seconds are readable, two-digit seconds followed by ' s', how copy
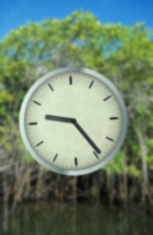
9 h 24 min
